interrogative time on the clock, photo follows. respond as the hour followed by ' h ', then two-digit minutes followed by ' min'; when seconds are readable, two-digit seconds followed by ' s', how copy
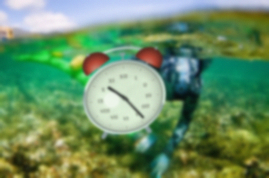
10 h 24 min
